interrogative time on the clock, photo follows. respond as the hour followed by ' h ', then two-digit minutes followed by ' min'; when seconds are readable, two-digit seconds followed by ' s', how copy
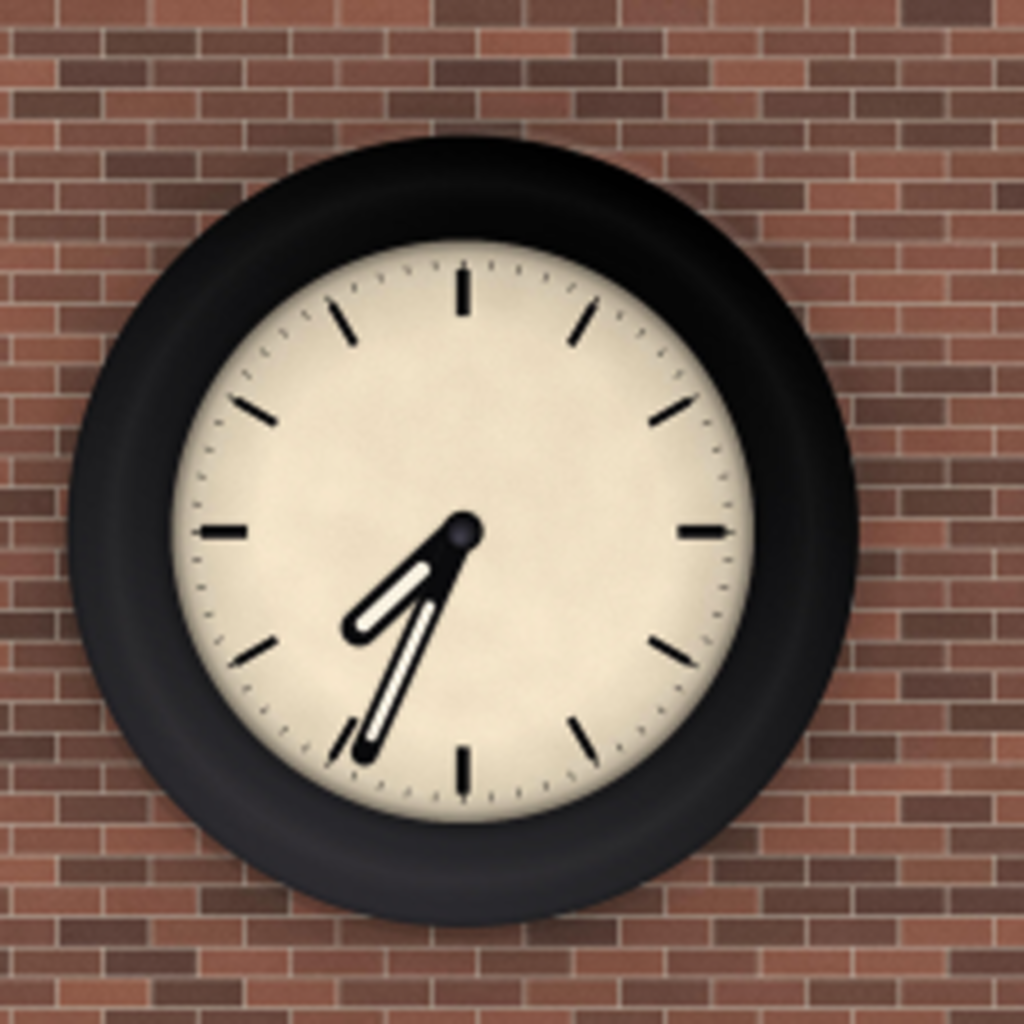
7 h 34 min
